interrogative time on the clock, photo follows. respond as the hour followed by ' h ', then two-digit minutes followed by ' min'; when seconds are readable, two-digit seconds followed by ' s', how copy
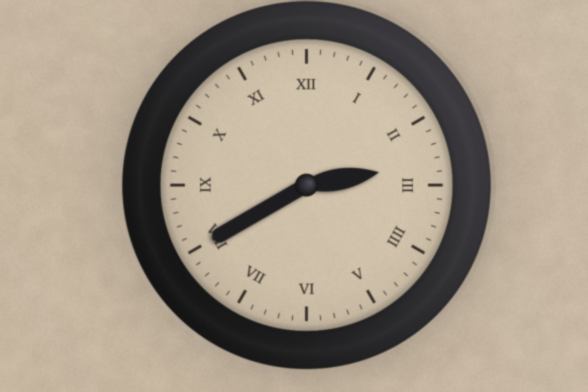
2 h 40 min
